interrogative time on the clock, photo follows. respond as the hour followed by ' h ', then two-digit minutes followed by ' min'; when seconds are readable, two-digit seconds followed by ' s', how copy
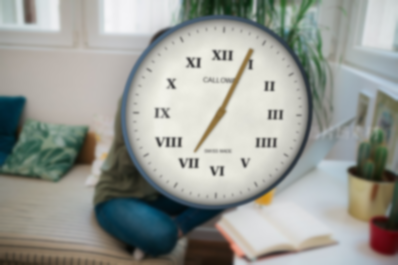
7 h 04 min
